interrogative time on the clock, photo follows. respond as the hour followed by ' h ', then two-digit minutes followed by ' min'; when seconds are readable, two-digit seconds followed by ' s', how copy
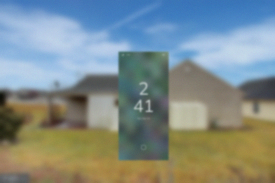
2 h 41 min
